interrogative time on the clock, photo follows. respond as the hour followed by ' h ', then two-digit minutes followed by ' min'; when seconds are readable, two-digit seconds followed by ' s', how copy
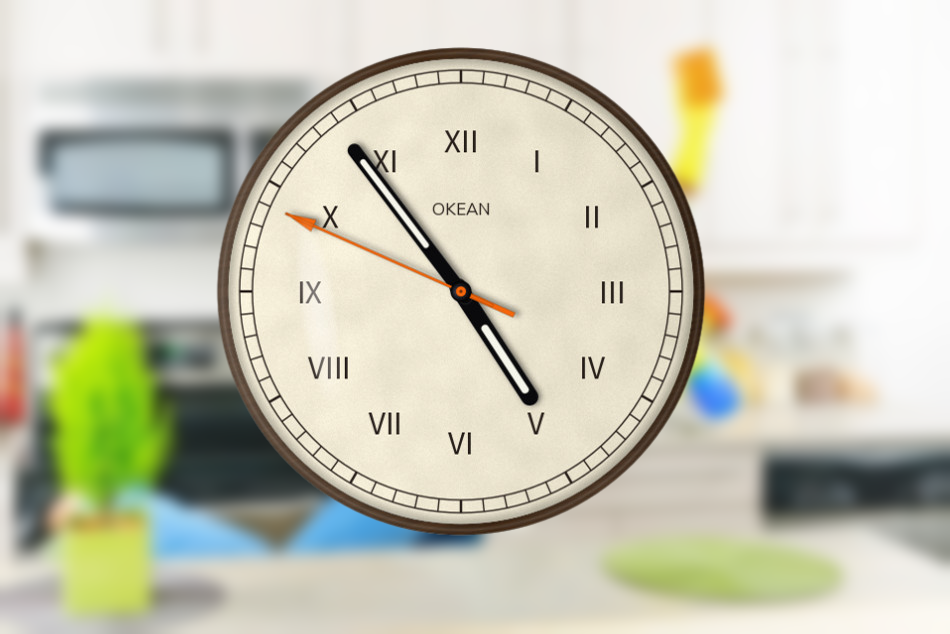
4 h 53 min 49 s
